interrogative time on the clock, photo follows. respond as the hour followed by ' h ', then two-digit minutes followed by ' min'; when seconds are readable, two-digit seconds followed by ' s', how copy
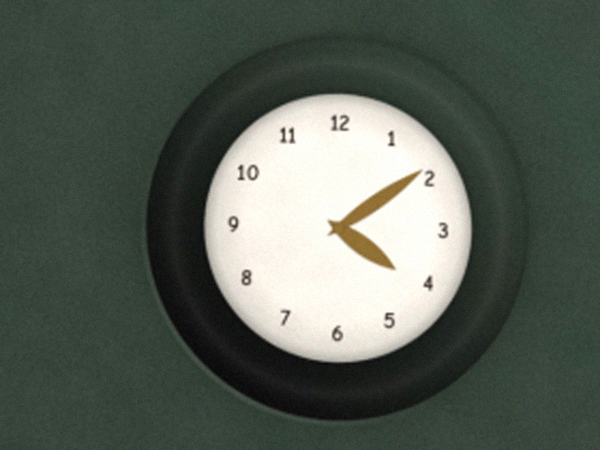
4 h 09 min
